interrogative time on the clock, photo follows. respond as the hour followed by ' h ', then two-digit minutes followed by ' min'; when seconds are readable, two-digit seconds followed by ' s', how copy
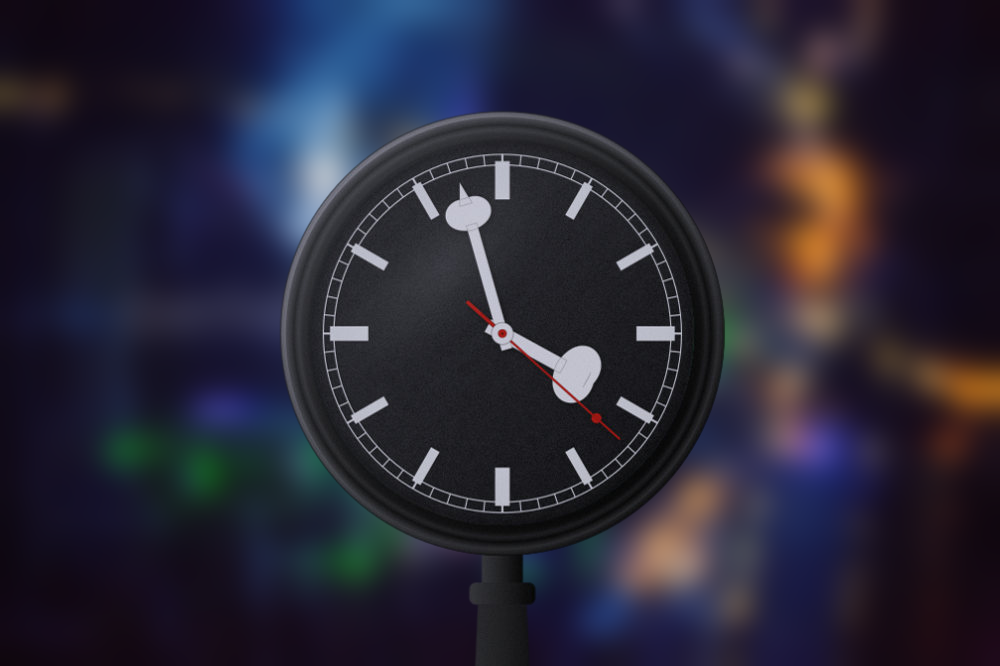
3 h 57 min 22 s
